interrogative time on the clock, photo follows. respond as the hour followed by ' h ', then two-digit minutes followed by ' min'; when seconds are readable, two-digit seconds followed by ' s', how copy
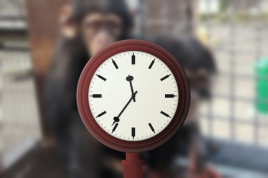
11 h 36 min
